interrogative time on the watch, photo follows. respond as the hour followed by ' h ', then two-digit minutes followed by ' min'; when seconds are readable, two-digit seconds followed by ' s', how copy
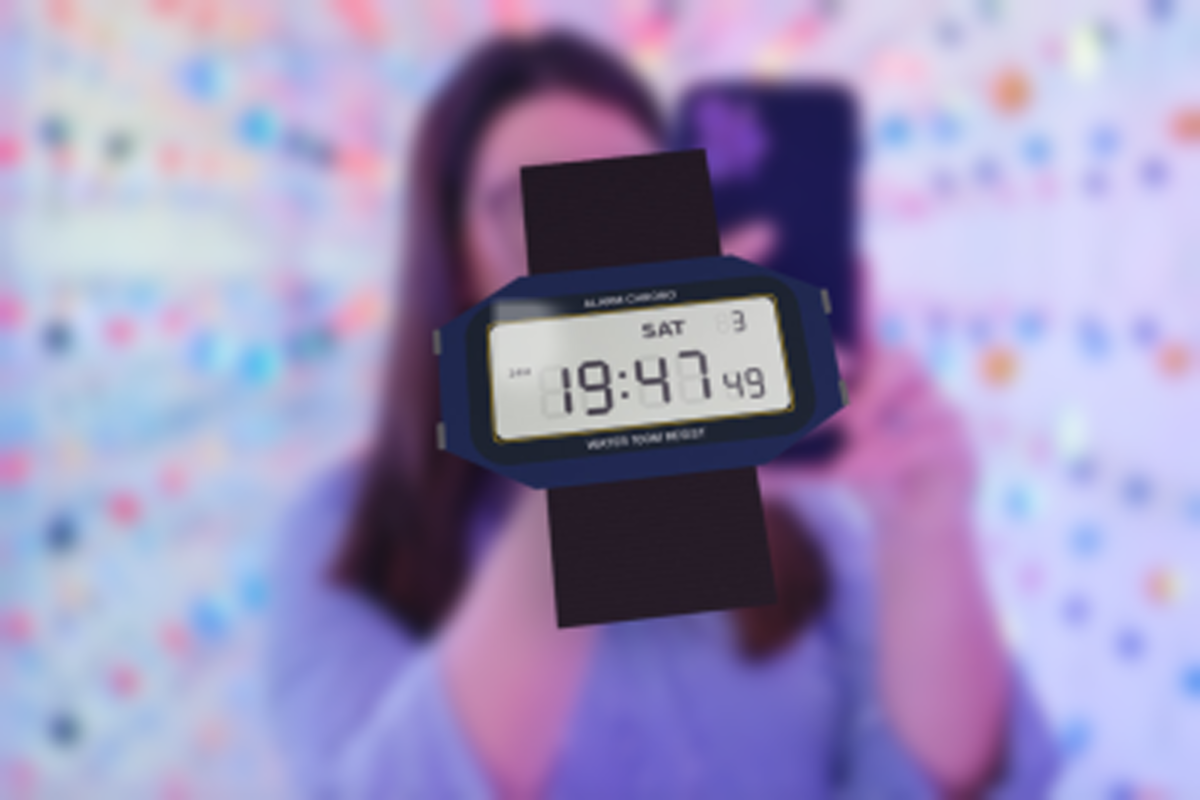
19 h 47 min 49 s
